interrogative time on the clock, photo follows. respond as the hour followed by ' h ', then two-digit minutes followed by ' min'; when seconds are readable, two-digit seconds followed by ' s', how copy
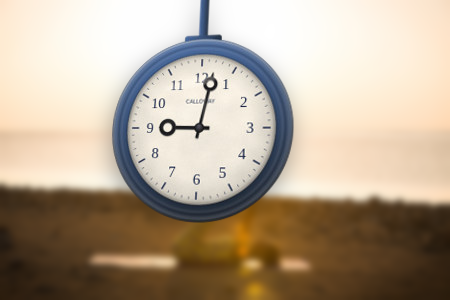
9 h 02 min
